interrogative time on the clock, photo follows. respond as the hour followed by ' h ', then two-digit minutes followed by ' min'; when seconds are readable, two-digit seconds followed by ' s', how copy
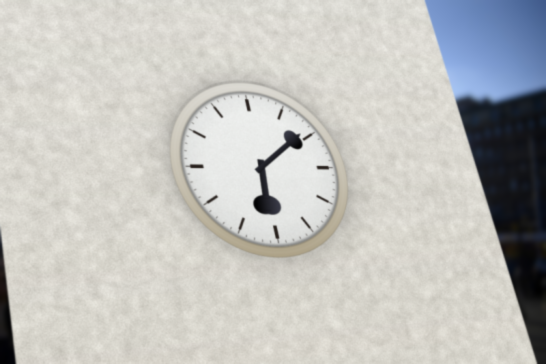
6 h 09 min
